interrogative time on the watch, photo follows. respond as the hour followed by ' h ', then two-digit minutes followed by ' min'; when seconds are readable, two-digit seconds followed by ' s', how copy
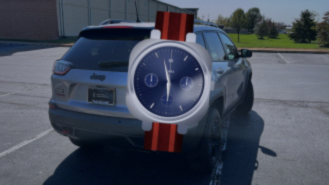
5 h 57 min
